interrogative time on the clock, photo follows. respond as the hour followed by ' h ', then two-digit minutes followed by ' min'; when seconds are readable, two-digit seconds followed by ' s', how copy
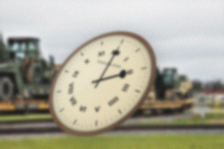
2 h 00 min
